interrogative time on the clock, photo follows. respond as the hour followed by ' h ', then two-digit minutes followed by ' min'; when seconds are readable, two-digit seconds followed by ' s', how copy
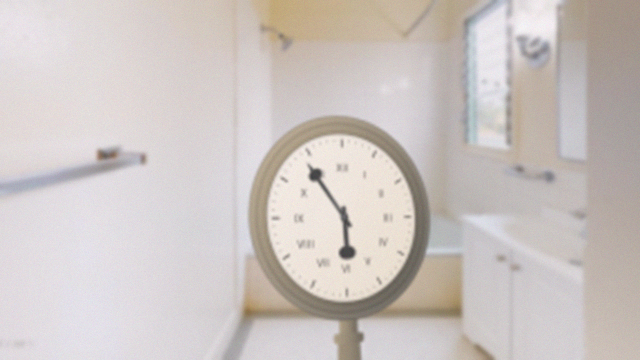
5 h 54 min
